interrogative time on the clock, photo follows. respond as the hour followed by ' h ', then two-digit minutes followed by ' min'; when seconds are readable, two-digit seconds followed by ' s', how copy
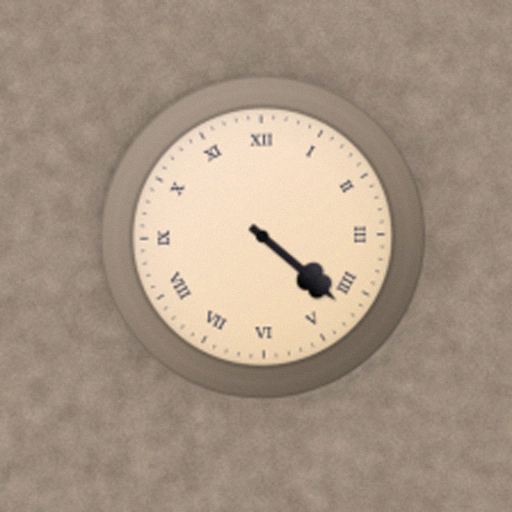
4 h 22 min
